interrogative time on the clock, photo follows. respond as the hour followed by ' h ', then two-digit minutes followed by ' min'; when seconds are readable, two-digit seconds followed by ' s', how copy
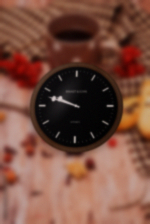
9 h 48 min
